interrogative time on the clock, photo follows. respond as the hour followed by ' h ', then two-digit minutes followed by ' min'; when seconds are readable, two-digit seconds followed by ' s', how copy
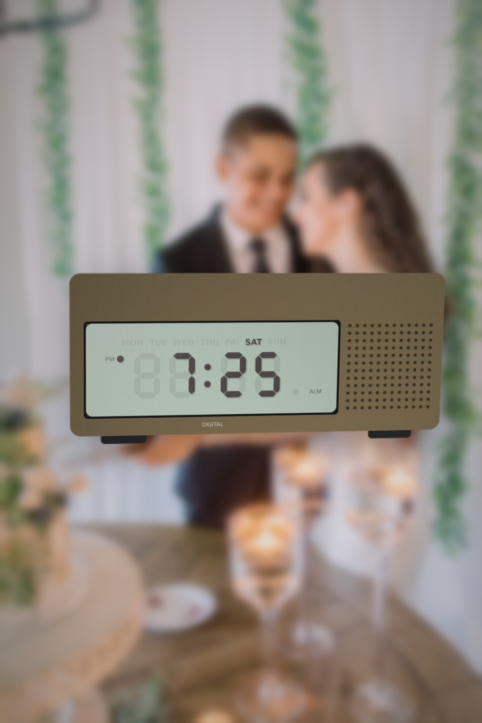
7 h 25 min
